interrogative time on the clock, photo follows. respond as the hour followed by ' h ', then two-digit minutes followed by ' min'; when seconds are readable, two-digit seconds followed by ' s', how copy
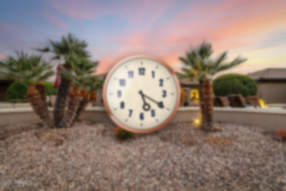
5 h 20 min
